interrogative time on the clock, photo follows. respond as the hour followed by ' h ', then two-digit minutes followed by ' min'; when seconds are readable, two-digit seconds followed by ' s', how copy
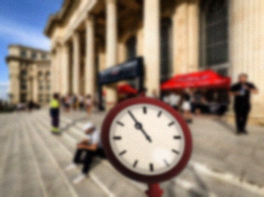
10 h 55 min
